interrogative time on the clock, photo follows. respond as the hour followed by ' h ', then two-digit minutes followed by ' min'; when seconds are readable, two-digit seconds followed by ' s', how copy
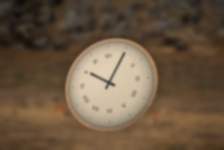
10 h 05 min
